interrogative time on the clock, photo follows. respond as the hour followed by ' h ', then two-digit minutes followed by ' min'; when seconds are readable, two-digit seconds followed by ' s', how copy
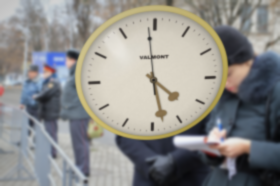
4 h 27 min 59 s
